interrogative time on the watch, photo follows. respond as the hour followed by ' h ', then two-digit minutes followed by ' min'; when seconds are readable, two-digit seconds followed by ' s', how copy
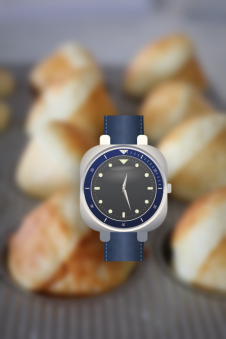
12 h 27 min
